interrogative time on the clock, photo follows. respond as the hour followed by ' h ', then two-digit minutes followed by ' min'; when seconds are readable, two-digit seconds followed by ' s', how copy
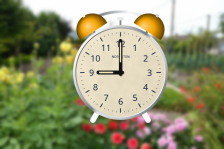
9 h 00 min
